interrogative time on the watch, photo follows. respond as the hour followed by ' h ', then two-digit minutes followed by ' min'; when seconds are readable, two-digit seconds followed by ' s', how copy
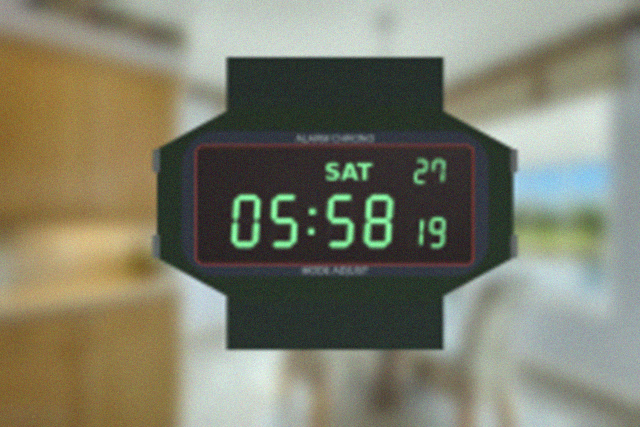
5 h 58 min 19 s
